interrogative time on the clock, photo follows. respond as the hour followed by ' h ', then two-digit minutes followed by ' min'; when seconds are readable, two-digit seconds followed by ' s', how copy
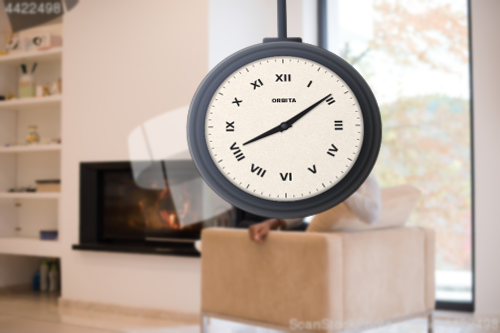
8 h 09 min
